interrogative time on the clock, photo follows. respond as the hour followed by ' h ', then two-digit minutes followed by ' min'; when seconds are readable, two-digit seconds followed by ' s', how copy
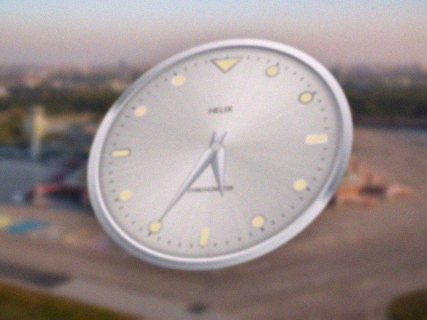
5 h 35 min
